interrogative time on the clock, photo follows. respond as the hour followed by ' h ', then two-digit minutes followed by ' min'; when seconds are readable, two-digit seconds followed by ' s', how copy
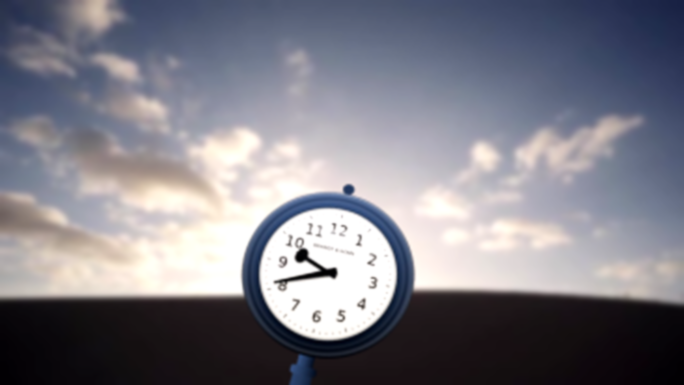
9 h 41 min
